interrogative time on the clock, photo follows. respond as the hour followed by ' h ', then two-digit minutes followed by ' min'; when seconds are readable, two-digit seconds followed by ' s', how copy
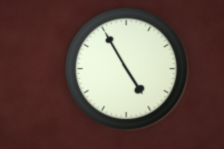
4 h 55 min
